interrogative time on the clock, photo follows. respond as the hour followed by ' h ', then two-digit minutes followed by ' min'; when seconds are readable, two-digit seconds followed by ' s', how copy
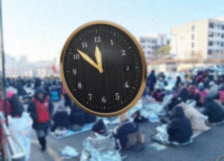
11 h 52 min
